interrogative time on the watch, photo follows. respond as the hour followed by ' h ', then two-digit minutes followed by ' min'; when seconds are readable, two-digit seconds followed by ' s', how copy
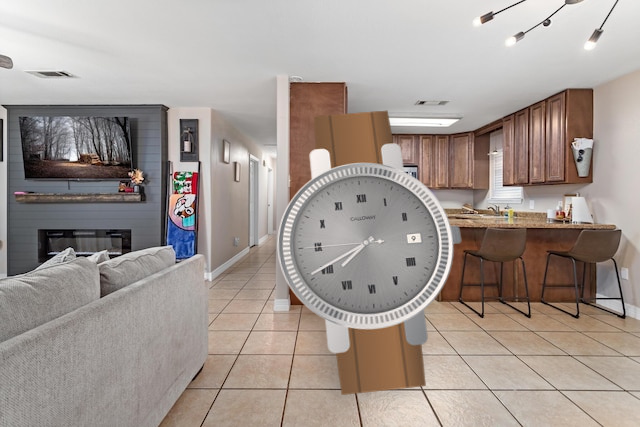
7 h 40 min 45 s
